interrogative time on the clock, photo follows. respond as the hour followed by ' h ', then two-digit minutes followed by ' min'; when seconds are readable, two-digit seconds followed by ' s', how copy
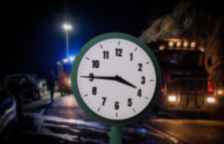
3 h 45 min
